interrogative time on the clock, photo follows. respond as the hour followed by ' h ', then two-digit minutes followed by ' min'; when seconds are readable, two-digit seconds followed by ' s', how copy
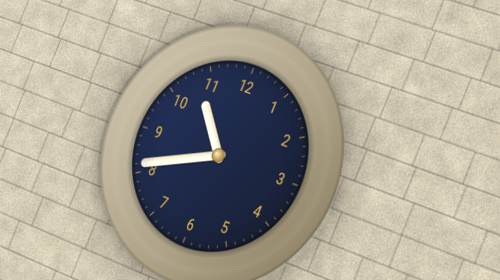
10 h 41 min
